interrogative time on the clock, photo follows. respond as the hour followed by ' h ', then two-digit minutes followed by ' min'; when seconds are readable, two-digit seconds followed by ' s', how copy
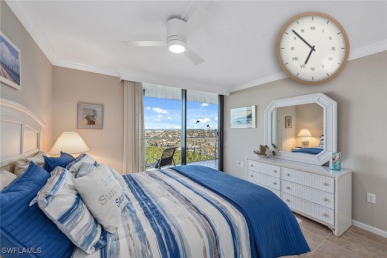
6 h 52 min
